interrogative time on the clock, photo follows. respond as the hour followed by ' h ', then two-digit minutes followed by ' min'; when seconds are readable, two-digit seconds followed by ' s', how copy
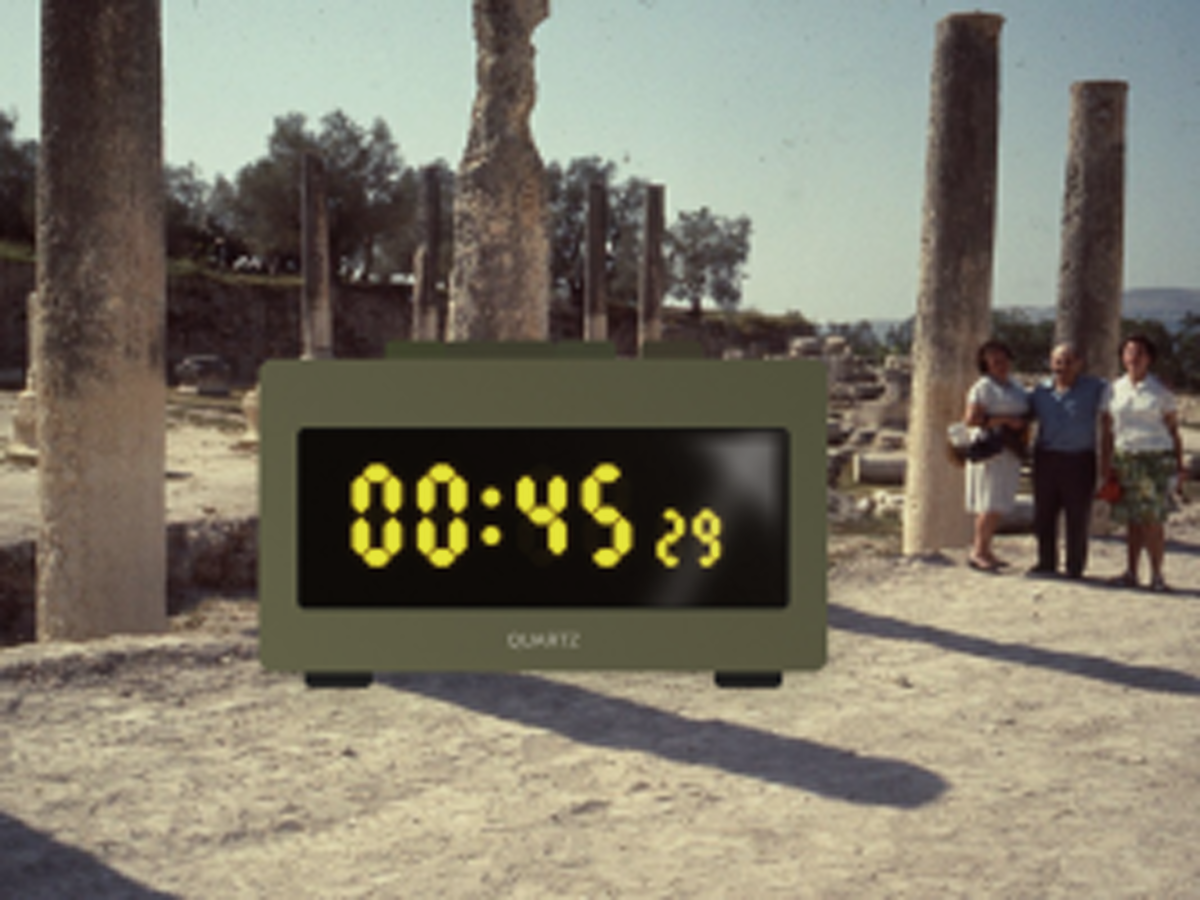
0 h 45 min 29 s
